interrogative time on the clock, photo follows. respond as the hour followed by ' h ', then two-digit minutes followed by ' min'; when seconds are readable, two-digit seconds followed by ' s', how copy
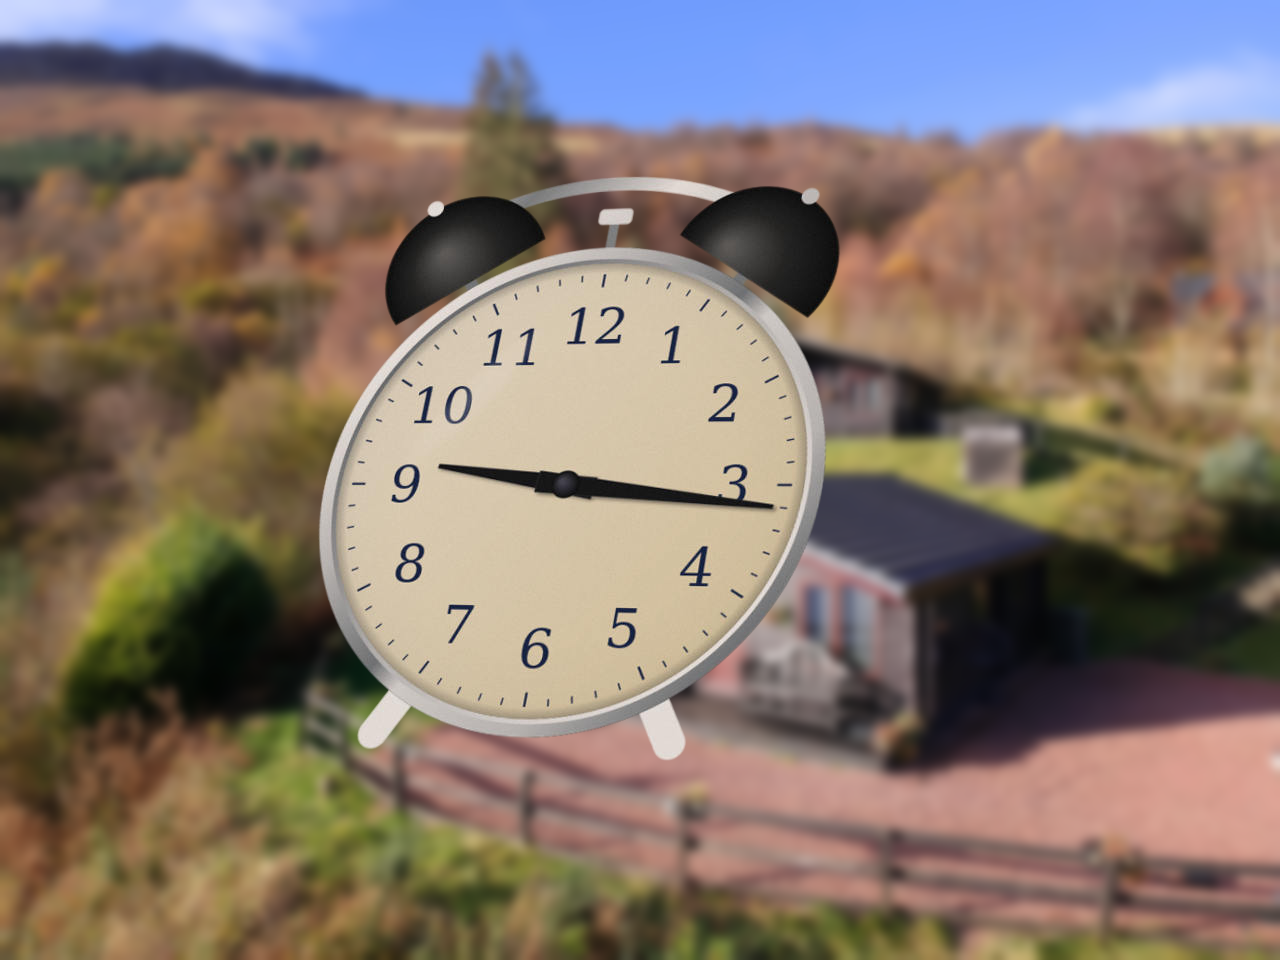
9 h 16 min
